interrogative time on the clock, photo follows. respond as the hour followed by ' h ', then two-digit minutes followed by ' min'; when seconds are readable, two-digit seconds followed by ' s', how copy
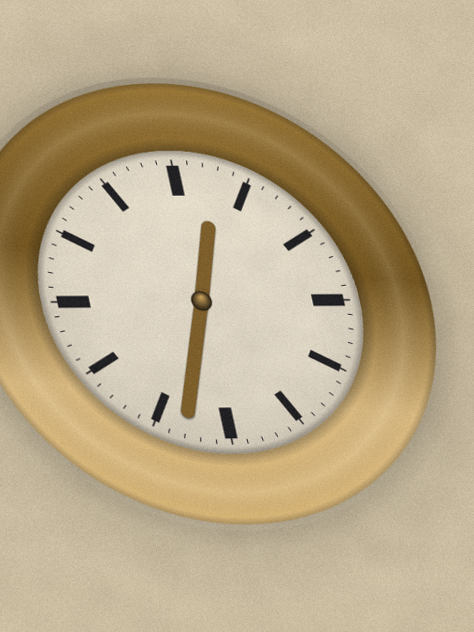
12 h 33 min
